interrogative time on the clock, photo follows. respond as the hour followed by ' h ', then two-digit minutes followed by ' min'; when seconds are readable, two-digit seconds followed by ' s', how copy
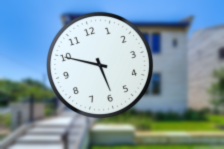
5 h 50 min
